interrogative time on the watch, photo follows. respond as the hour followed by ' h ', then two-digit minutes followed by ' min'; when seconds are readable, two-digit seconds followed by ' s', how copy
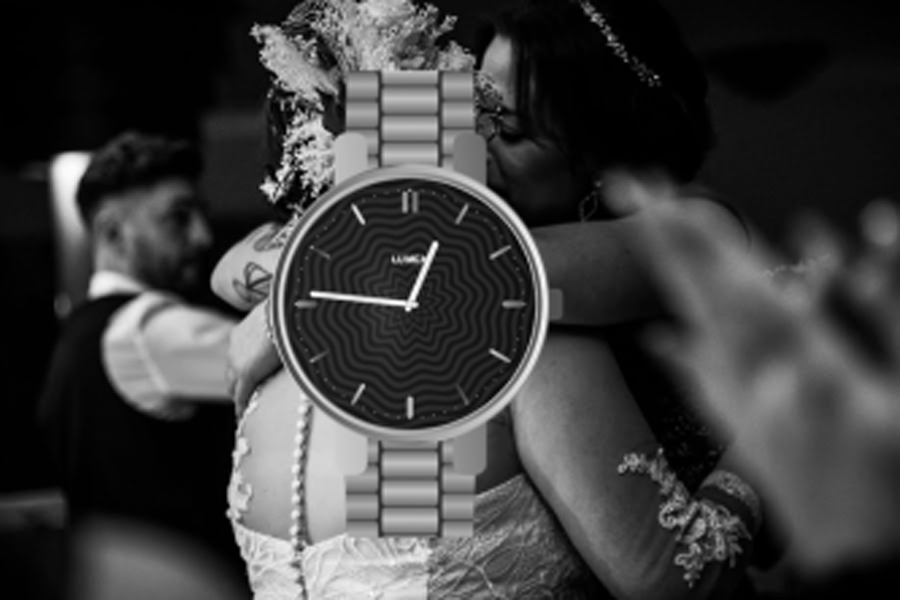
12 h 46 min
